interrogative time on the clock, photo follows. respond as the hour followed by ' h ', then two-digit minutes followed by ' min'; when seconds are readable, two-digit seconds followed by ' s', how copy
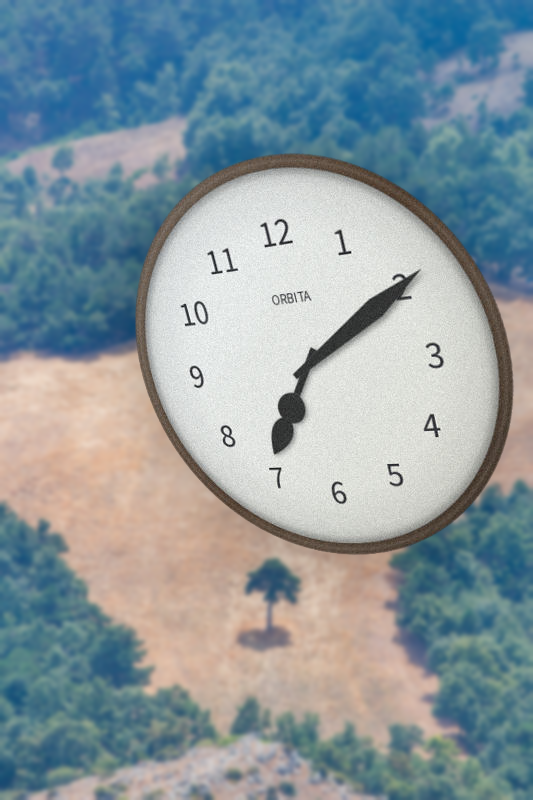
7 h 10 min
